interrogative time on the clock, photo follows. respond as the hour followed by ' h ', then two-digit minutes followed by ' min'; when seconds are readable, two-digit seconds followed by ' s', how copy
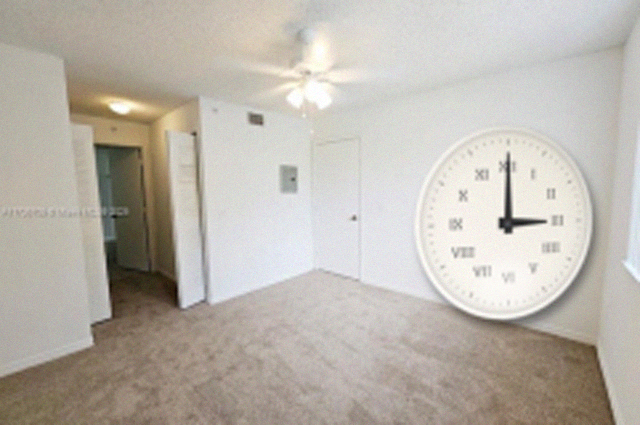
3 h 00 min
